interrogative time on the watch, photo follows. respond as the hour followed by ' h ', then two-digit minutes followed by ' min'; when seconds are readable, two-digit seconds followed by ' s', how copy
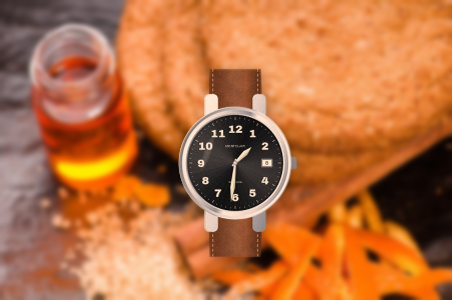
1 h 31 min
